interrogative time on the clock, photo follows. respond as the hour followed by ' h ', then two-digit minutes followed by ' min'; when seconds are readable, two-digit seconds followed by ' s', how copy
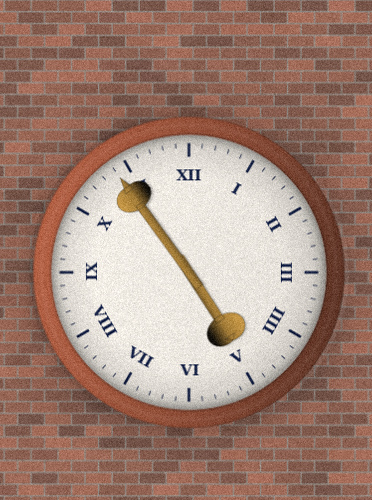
4 h 54 min
